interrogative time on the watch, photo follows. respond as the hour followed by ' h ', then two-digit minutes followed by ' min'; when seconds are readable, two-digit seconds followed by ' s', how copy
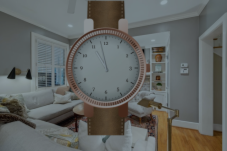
10 h 58 min
